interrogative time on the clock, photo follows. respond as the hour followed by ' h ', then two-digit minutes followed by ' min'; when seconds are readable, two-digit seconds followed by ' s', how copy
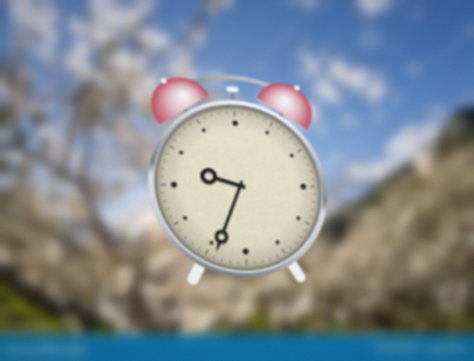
9 h 34 min
